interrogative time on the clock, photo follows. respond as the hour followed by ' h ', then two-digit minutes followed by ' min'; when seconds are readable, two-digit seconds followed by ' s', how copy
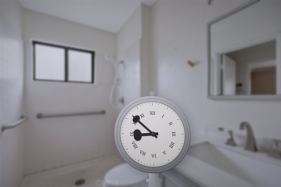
8 h 52 min
